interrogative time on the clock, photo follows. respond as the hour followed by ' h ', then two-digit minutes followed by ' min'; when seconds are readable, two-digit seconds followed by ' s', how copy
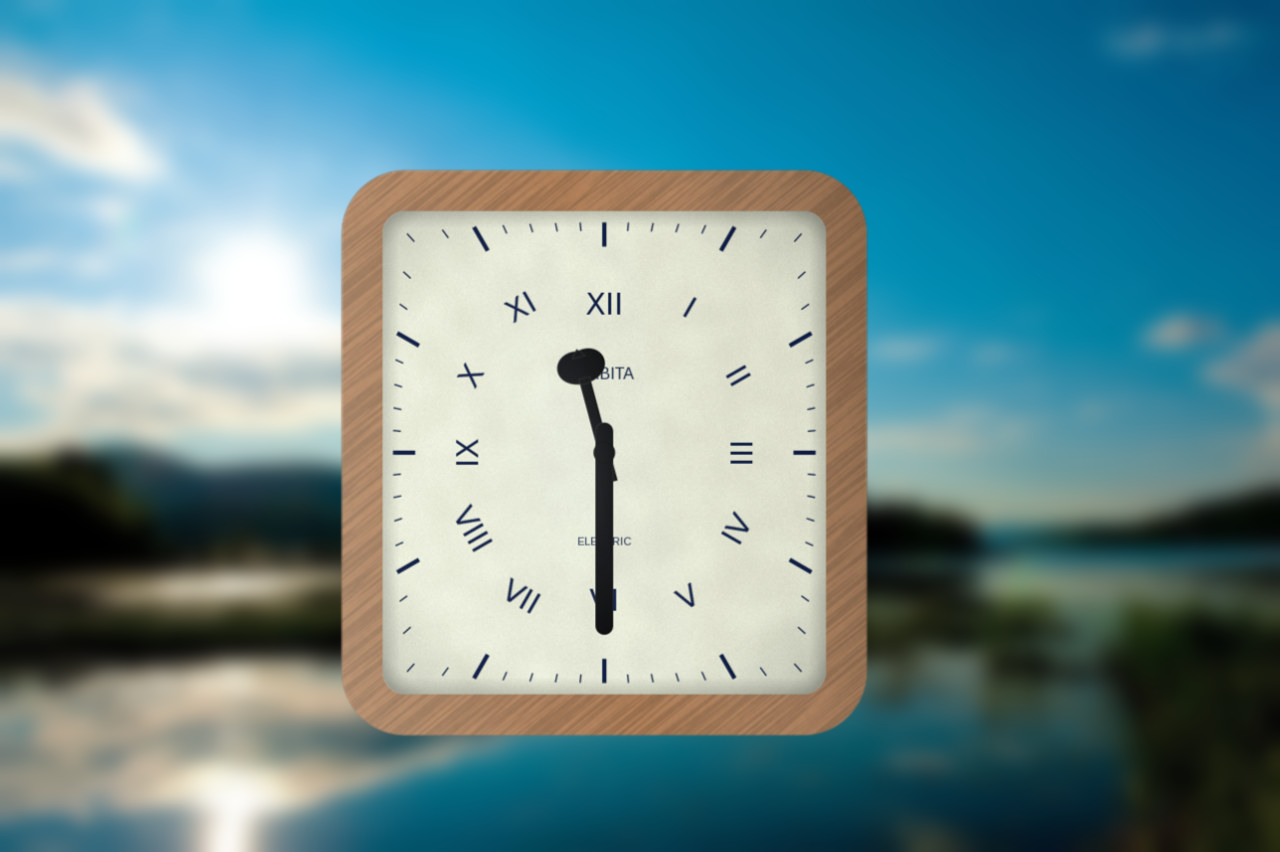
11 h 30 min
